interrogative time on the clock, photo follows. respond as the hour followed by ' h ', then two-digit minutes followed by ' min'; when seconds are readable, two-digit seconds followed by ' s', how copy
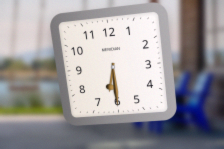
6 h 30 min
